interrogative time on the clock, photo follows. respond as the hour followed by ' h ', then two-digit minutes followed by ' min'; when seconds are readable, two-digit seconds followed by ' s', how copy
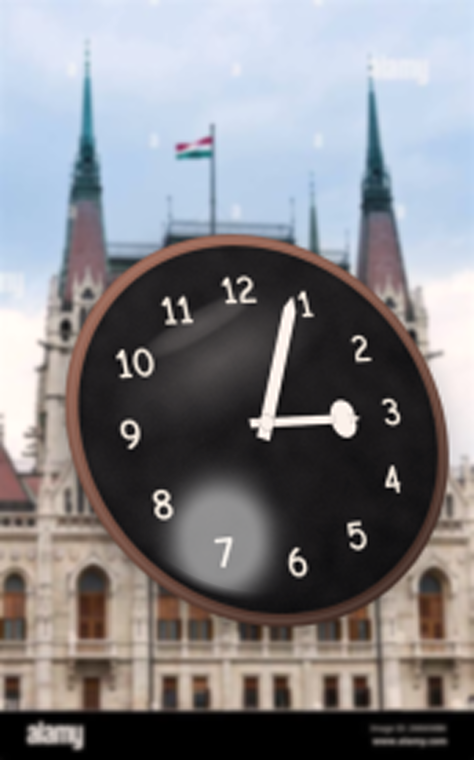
3 h 04 min
